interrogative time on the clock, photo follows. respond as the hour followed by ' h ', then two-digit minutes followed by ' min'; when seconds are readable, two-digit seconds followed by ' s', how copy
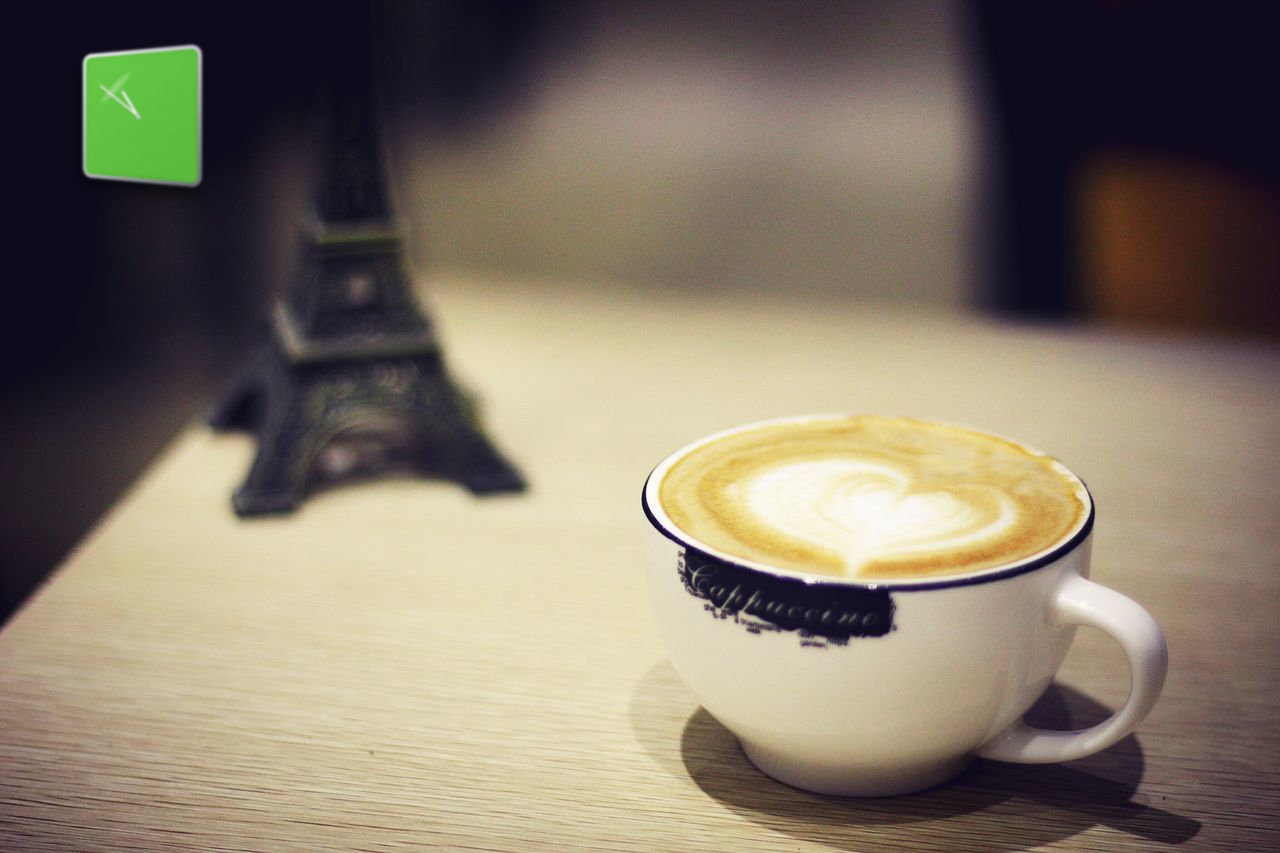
10 h 51 min
